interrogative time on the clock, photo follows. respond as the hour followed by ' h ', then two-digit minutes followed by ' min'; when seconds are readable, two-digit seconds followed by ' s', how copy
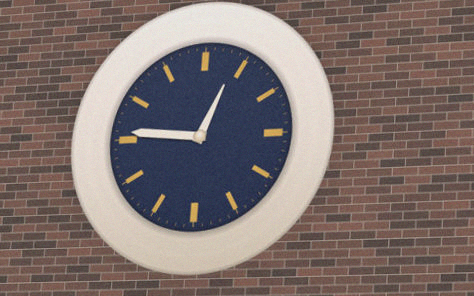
12 h 46 min
